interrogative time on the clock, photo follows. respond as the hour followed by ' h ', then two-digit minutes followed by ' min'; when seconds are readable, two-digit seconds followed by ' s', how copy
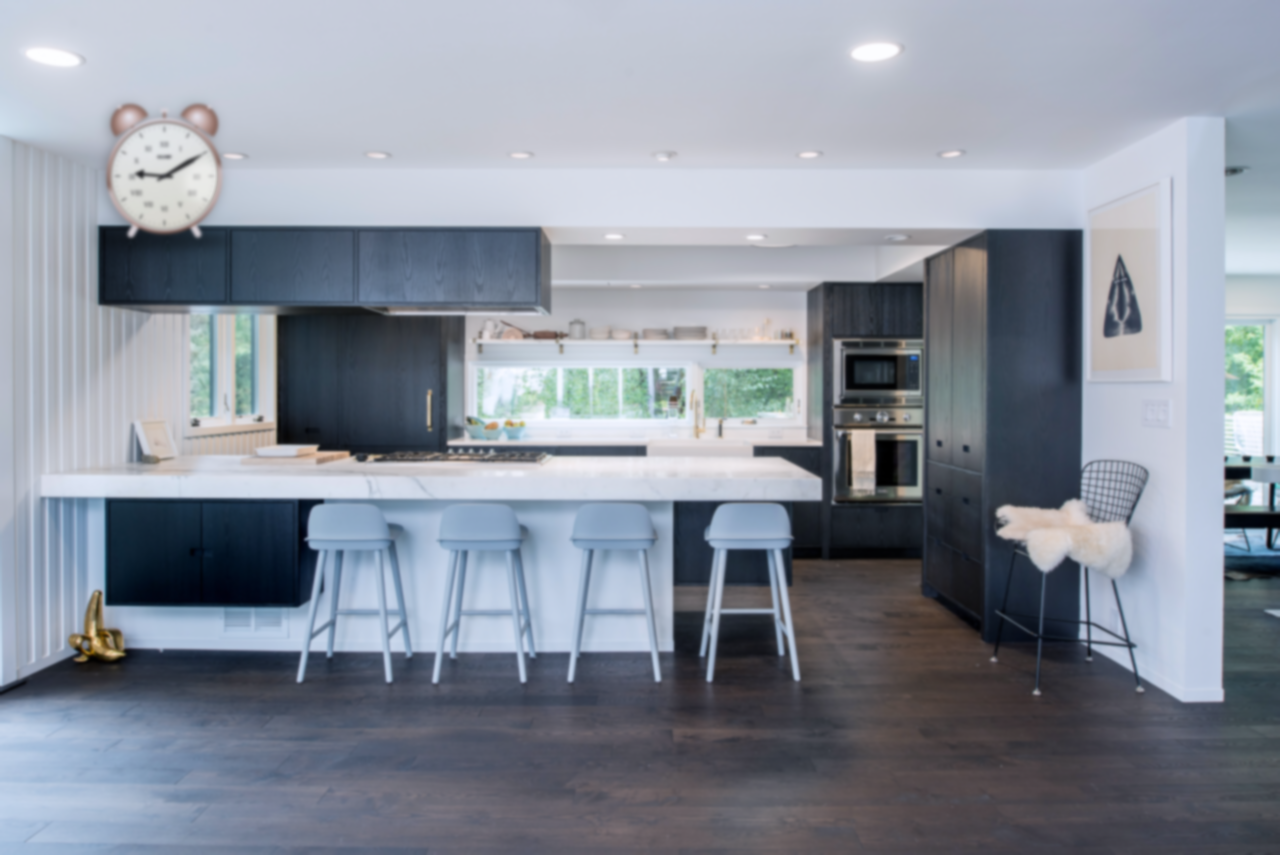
9 h 10 min
